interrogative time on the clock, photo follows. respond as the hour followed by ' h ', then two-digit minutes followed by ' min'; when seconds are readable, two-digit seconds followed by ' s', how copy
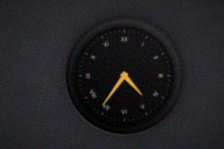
4 h 36 min
